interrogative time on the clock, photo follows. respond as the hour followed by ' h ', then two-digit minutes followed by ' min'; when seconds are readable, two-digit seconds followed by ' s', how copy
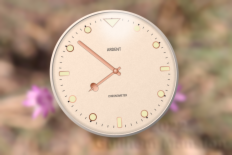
7 h 52 min
